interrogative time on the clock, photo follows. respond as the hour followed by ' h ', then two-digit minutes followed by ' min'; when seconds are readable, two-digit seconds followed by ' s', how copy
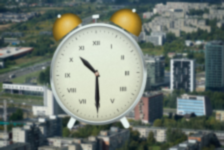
10 h 30 min
